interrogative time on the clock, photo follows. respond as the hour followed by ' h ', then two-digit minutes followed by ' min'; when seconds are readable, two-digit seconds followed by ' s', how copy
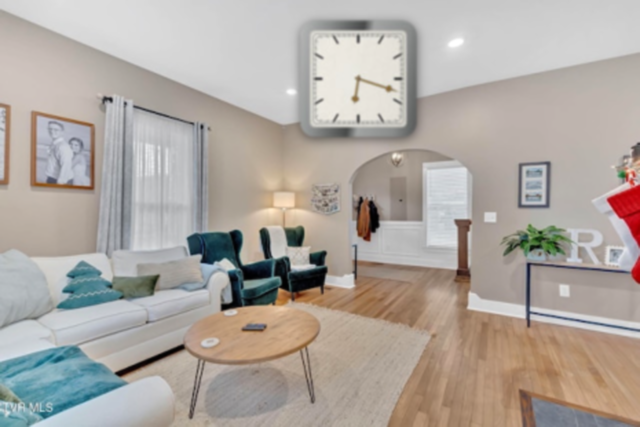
6 h 18 min
